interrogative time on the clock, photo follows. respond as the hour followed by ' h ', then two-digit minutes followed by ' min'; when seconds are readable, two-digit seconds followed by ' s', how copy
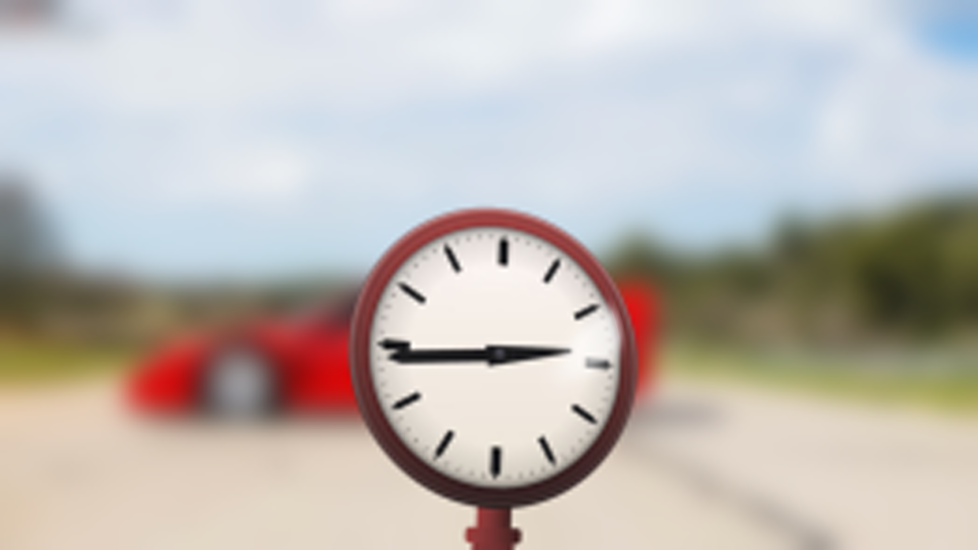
2 h 44 min
